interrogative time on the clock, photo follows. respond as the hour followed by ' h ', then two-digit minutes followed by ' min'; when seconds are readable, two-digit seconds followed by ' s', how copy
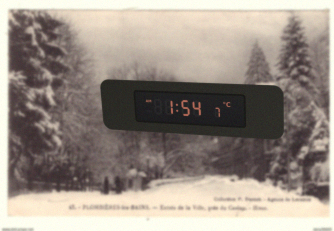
1 h 54 min
